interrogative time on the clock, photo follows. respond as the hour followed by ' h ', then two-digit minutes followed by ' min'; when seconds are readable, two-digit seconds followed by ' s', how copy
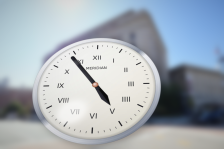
4 h 54 min
